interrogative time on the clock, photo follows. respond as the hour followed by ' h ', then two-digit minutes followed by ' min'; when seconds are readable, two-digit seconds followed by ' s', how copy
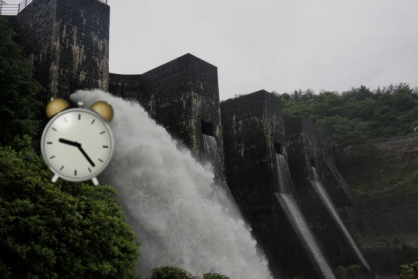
9 h 23 min
